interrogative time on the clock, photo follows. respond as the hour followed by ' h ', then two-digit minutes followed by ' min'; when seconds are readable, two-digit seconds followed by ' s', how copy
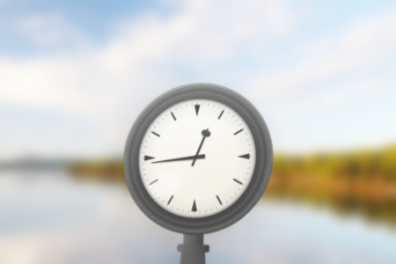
12 h 44 min
